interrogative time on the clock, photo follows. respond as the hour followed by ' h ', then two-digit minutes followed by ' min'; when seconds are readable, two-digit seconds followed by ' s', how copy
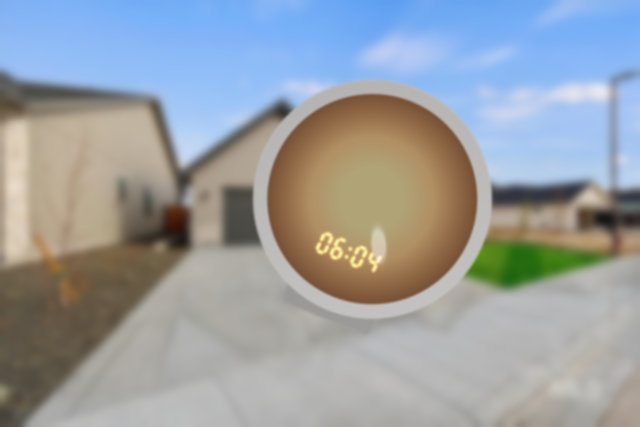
6 h 04 min
